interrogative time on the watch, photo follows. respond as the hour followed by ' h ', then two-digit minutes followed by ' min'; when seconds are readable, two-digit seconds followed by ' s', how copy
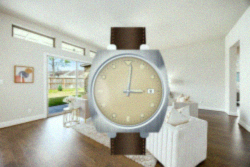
3 h 01 min
